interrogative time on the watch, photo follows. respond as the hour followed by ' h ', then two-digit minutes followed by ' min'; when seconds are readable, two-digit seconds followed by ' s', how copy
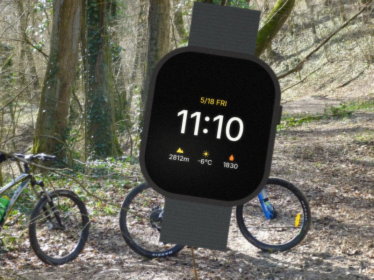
11 h 10 min
